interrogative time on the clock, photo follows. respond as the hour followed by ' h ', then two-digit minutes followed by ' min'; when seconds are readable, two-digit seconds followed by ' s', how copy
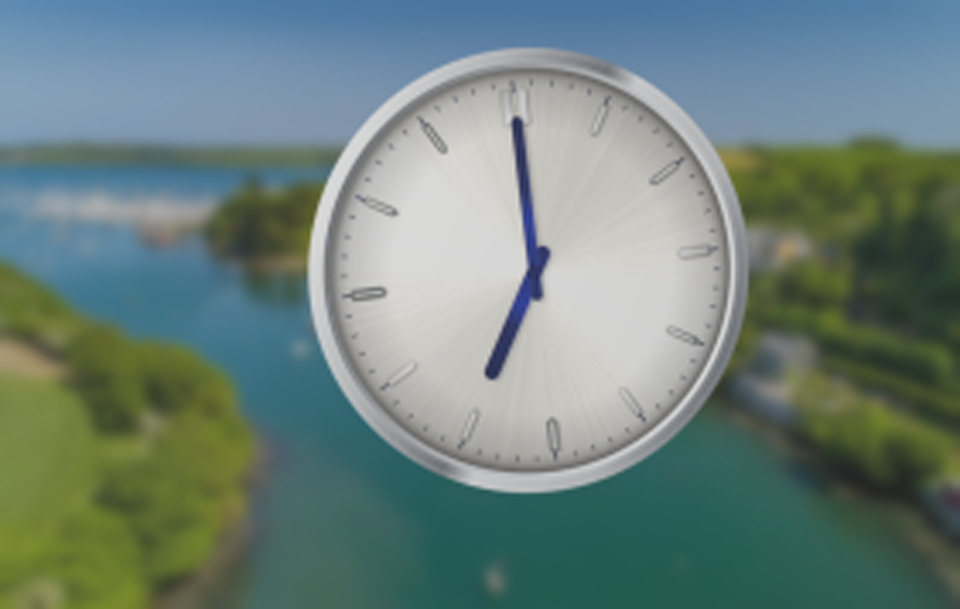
7 h 00 min
